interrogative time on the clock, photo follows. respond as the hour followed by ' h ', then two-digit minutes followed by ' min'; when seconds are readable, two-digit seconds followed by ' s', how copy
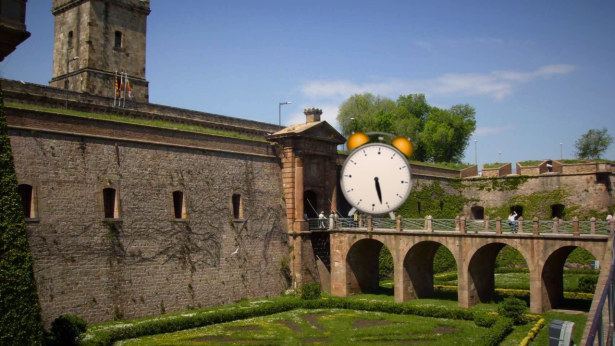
5 h 27 min
